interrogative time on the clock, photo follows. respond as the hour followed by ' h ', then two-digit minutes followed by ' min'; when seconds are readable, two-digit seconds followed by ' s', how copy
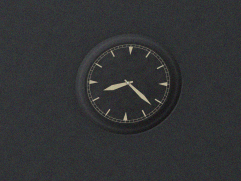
8 h 22 min
